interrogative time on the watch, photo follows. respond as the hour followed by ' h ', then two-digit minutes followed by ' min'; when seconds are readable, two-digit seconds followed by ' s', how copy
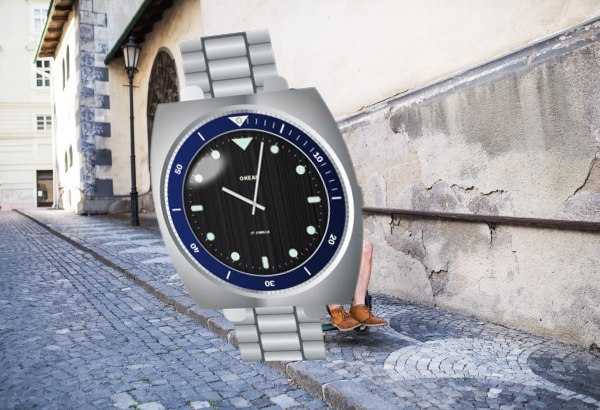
10 h 03 min
